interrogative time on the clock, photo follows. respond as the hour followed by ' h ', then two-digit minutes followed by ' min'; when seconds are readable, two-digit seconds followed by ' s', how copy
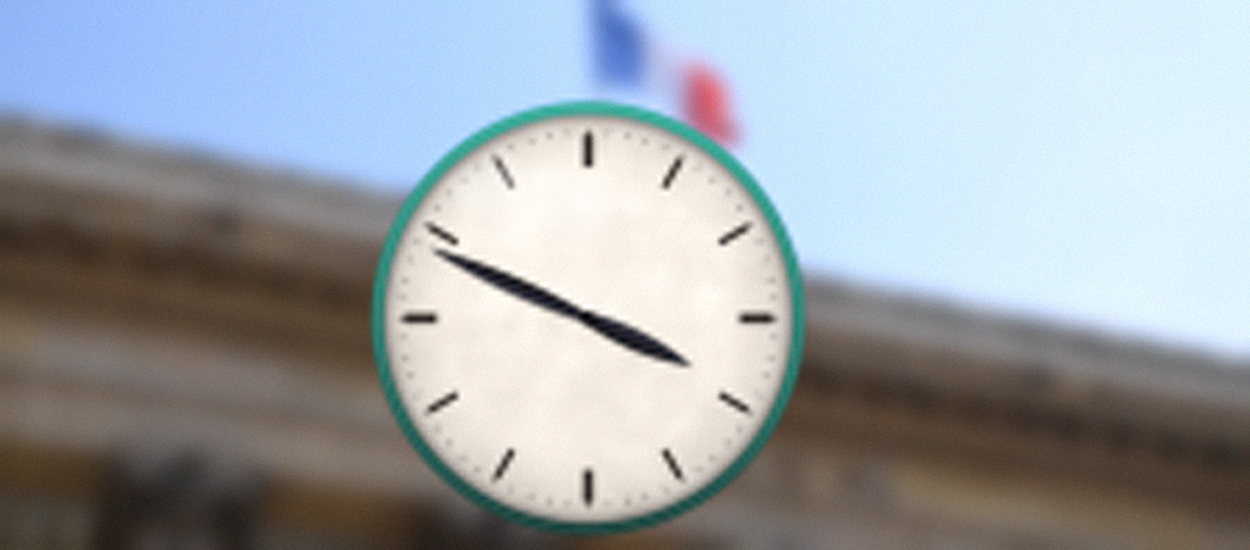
3 h 49 min
